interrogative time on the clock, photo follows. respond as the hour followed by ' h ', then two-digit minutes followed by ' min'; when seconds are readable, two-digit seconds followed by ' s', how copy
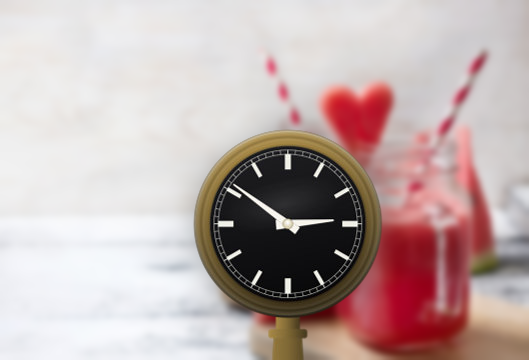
2 h 51 min
